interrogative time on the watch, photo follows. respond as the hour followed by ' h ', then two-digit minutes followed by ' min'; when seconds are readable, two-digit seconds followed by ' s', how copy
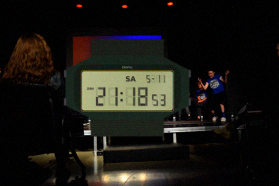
21 h 18 min 53 s
